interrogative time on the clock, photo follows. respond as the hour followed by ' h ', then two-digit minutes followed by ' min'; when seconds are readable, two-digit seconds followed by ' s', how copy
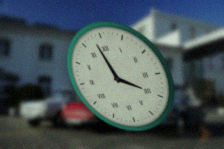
3 h 58 min
